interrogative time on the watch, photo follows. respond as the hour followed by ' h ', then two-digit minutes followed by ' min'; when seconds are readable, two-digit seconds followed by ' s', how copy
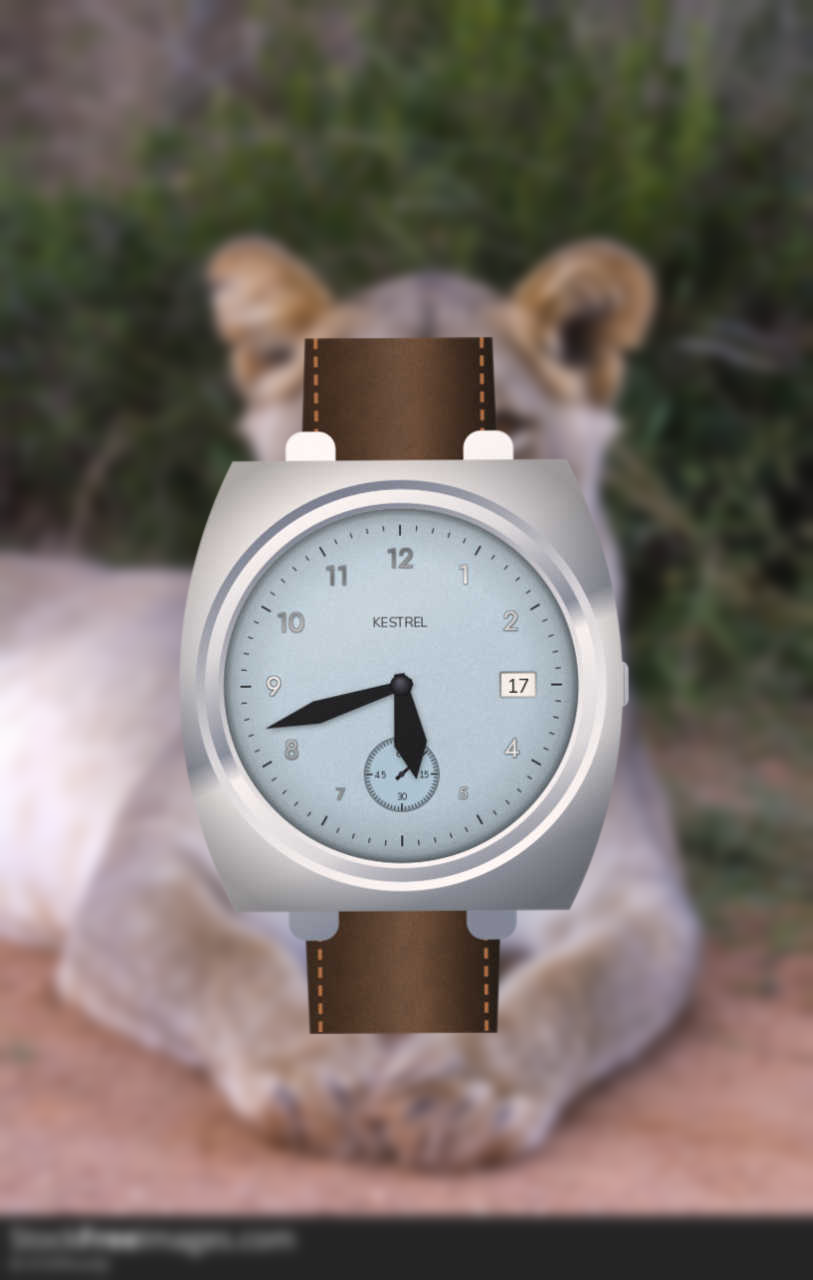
5 h 42 min 08 s
